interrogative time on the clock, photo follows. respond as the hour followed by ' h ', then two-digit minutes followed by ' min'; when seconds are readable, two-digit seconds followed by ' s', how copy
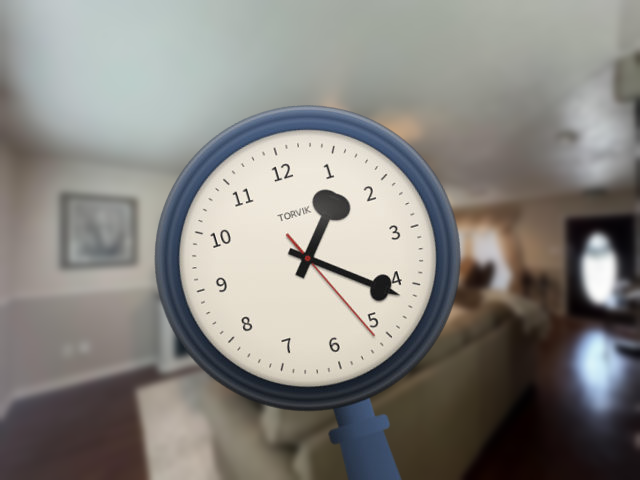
1 h 21 min 26 s
